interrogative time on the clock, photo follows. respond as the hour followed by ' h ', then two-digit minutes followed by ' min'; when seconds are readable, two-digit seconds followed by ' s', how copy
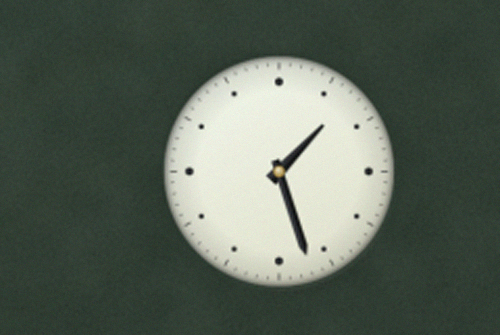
1 h 27 min
